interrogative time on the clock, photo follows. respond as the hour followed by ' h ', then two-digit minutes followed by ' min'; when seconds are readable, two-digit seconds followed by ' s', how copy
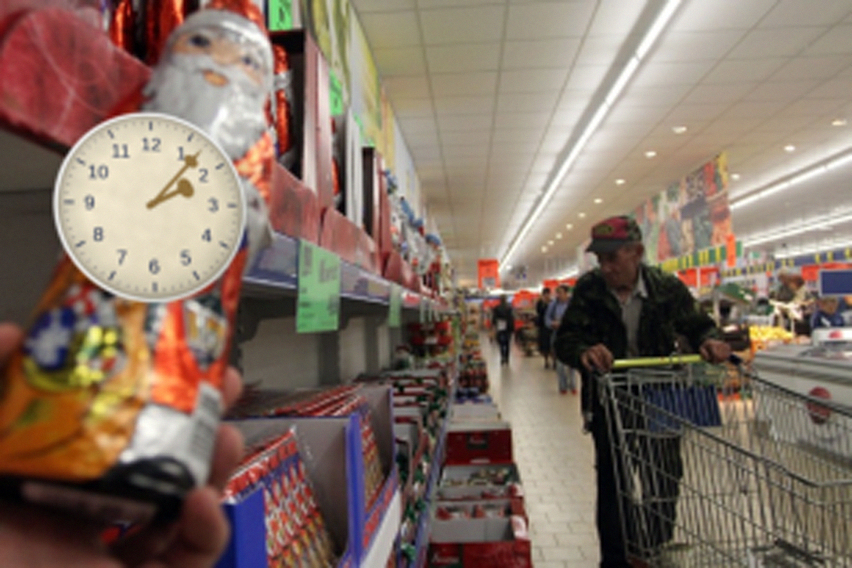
2 h 07 min
